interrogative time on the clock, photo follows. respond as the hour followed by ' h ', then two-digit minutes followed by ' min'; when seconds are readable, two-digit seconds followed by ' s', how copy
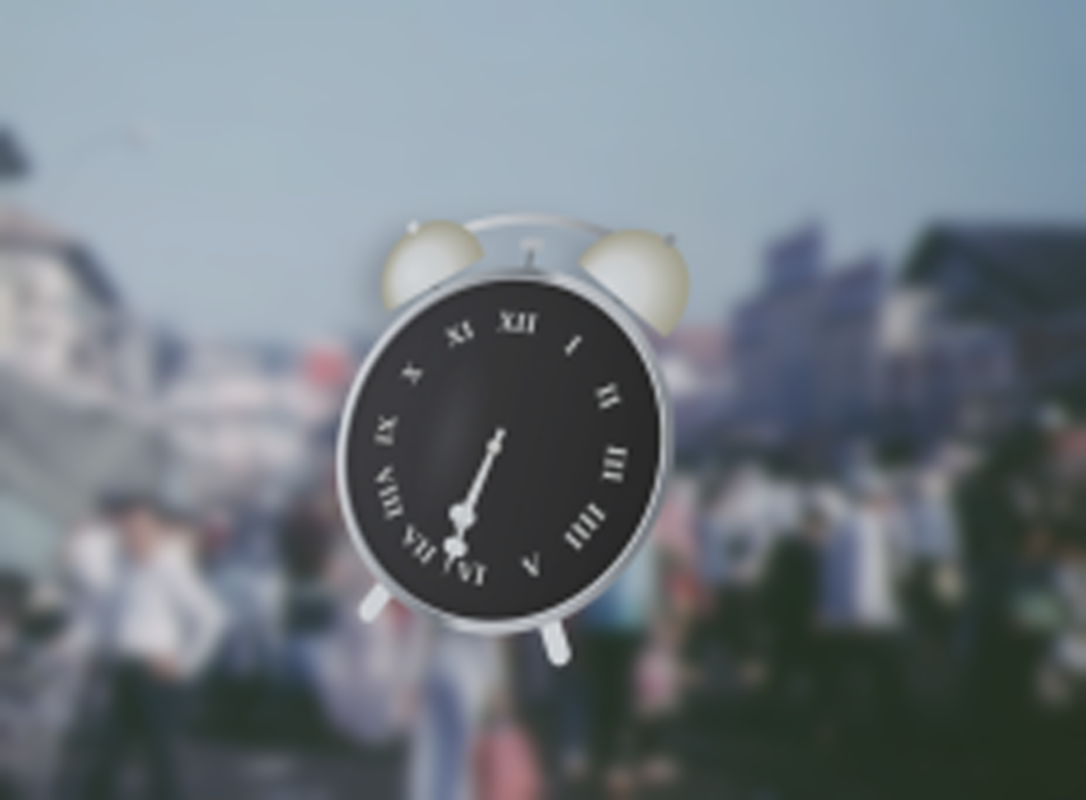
6 h 32 min
